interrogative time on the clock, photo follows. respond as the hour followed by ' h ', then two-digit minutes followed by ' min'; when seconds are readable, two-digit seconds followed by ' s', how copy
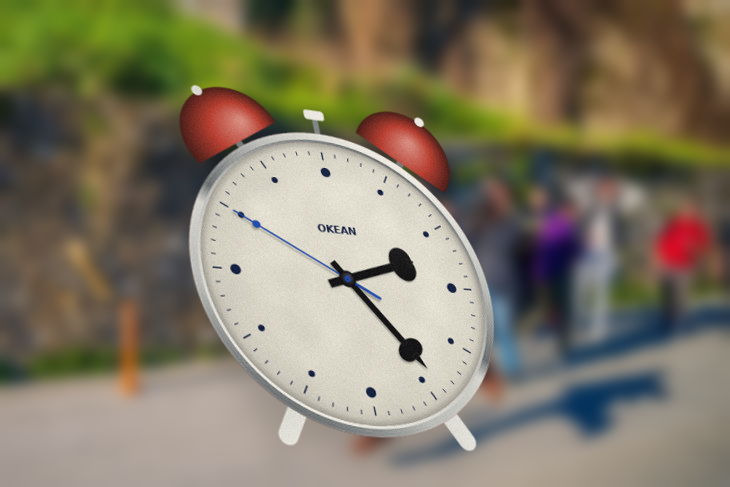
2 h 23 min 50 s
